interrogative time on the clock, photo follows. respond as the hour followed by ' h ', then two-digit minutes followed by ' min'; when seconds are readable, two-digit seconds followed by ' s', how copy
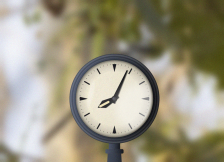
8 h 04 min
